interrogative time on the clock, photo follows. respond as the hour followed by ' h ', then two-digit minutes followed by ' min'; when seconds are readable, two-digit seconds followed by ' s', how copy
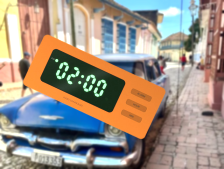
2 h 00 min
